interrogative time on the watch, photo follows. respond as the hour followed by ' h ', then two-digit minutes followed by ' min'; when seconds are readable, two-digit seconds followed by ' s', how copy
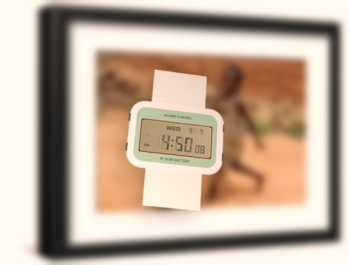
4 h 50 min 08 s
